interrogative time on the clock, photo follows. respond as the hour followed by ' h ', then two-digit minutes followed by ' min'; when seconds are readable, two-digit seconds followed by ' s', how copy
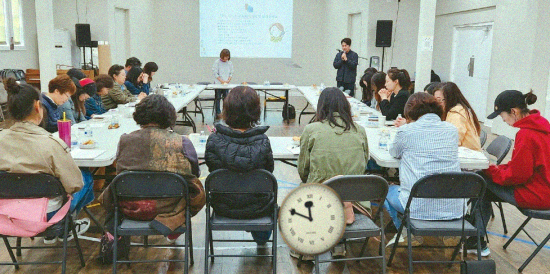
11 h 49 min
